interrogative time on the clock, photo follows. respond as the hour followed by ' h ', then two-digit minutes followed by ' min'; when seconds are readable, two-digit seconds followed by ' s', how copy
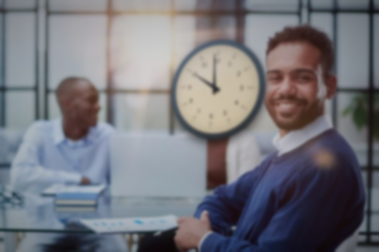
9 h 59 min
